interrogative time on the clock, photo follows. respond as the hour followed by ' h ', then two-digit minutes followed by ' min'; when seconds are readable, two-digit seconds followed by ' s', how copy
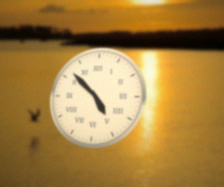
4 h 52 min
